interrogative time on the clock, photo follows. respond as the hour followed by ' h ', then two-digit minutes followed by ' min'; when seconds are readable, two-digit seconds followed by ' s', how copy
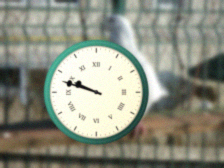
9 h 48 min
